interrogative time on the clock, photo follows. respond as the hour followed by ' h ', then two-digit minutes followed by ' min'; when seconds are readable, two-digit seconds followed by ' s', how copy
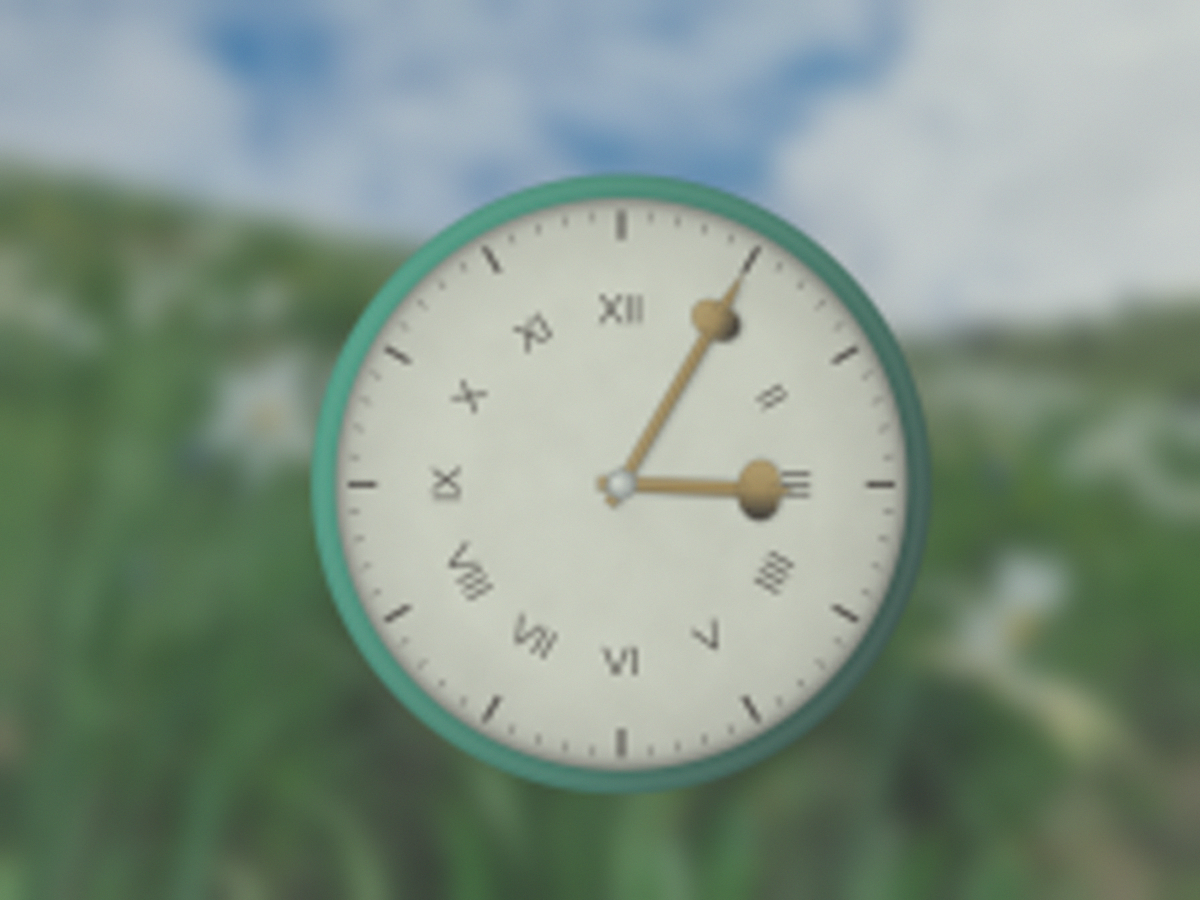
3 h 05 min
